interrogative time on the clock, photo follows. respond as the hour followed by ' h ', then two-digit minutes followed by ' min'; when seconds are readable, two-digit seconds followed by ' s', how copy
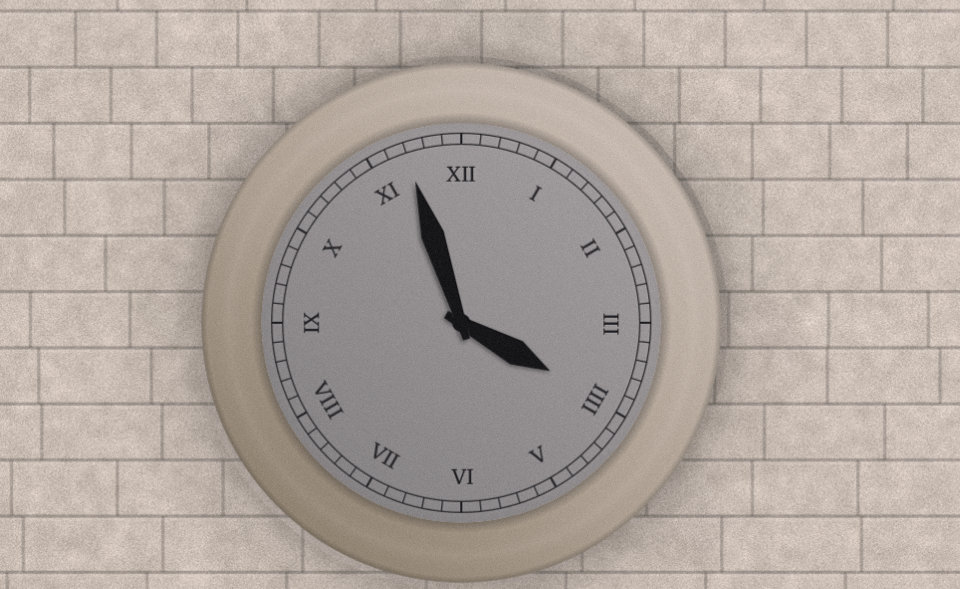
3 h 57 min
